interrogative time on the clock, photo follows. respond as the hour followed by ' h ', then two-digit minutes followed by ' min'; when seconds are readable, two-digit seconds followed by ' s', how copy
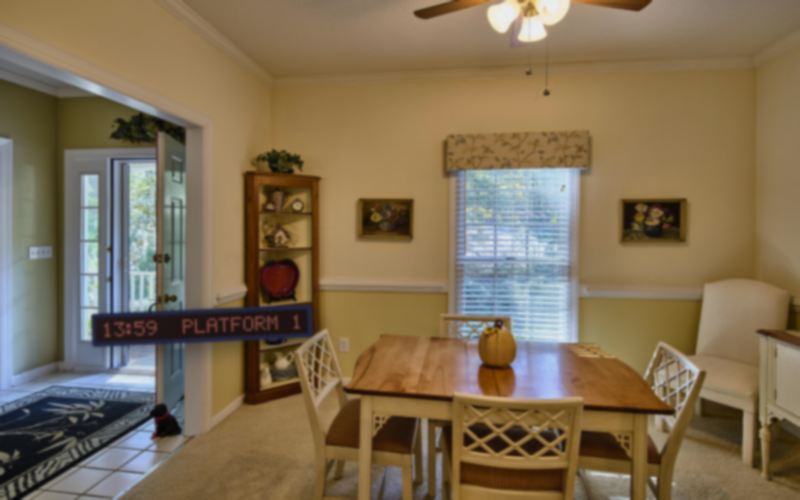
13 h 59 min
